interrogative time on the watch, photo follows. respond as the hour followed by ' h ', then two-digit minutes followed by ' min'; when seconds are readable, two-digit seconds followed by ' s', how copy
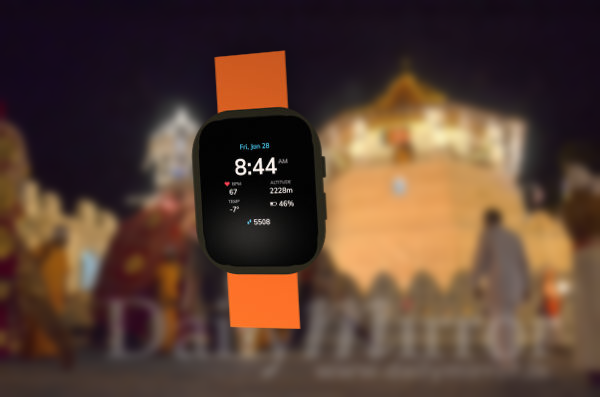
8 h 44 min
